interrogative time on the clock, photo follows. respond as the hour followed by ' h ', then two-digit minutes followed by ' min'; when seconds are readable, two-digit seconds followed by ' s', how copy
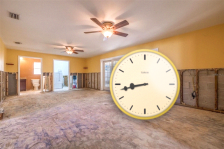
8 h 43 min
